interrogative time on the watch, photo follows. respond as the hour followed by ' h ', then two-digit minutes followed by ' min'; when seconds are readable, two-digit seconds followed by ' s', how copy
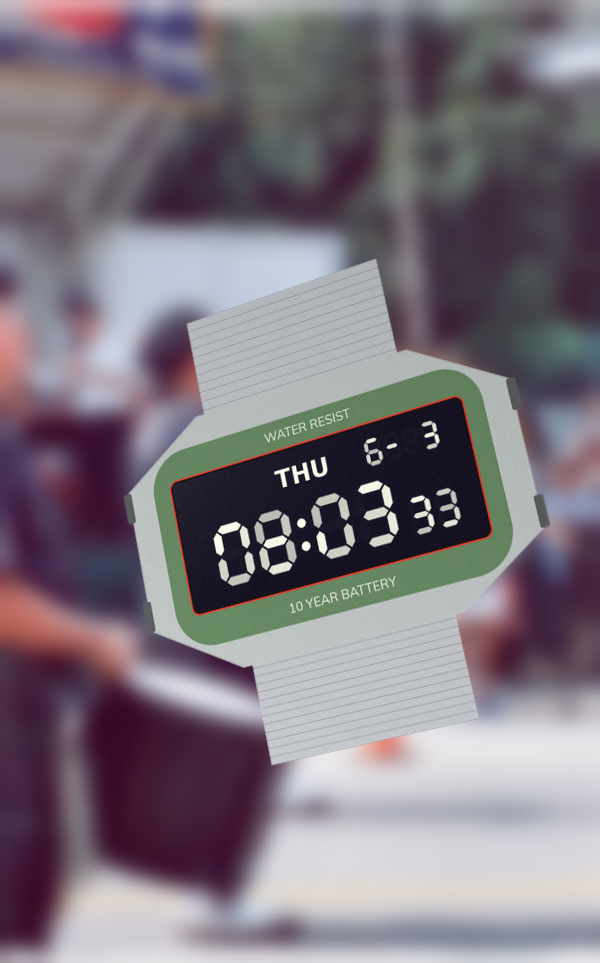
8 h 03 min 33 s
